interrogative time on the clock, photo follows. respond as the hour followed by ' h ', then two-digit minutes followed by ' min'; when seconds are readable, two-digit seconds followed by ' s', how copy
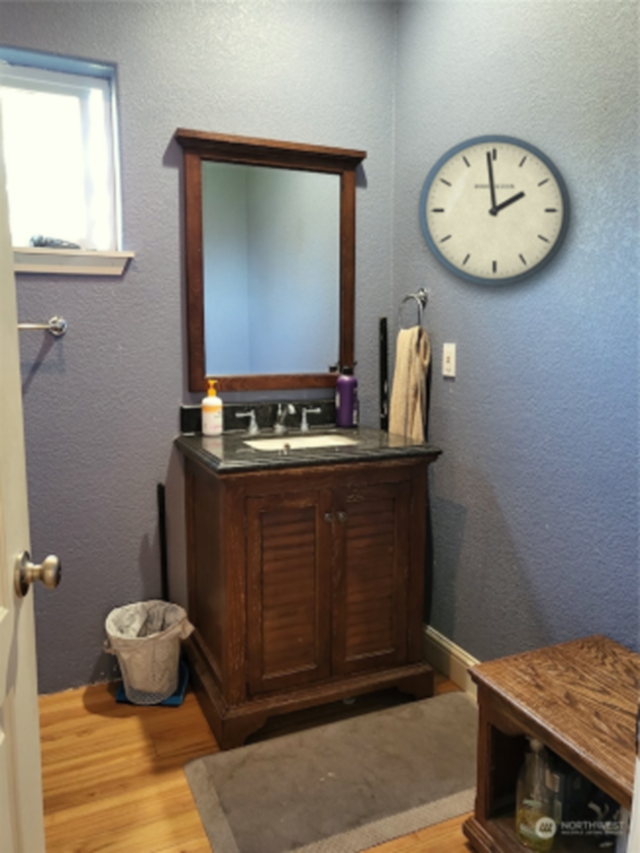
1 h 59 min
